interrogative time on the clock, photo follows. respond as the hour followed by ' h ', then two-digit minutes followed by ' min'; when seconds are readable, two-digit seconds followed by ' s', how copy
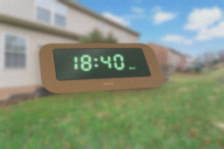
18 h 40 min
